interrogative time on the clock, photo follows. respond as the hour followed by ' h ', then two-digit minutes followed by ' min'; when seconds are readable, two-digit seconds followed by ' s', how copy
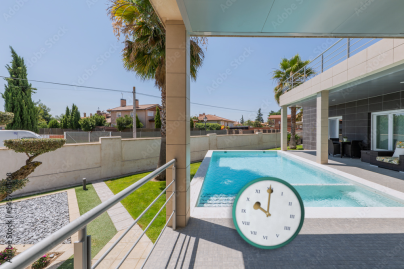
10 h 00 min
